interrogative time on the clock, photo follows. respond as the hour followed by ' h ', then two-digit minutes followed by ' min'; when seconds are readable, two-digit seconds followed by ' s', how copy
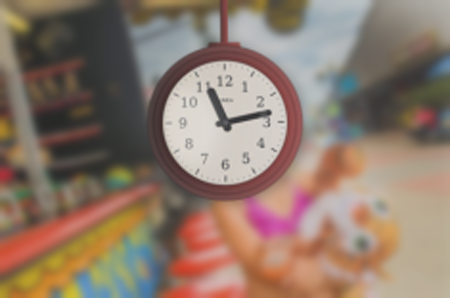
11 h 13 min
